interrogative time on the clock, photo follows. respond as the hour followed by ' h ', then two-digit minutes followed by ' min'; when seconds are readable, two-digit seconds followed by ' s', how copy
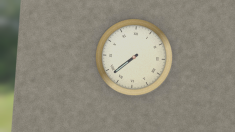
7 h 38 min
